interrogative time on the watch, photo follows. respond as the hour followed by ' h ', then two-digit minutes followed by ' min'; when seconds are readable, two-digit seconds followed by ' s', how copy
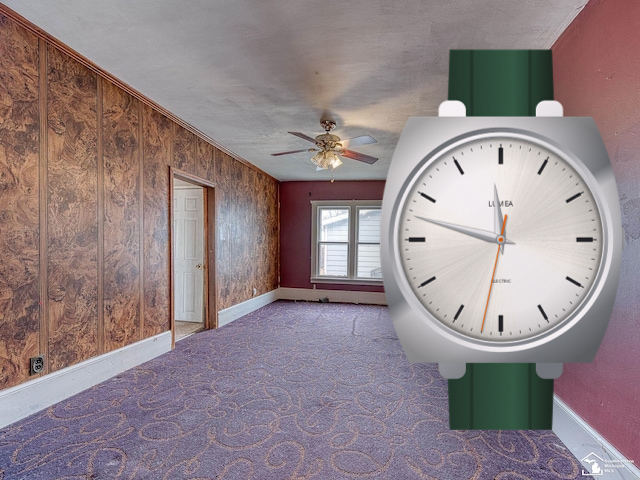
11 h 47 min 32 s
